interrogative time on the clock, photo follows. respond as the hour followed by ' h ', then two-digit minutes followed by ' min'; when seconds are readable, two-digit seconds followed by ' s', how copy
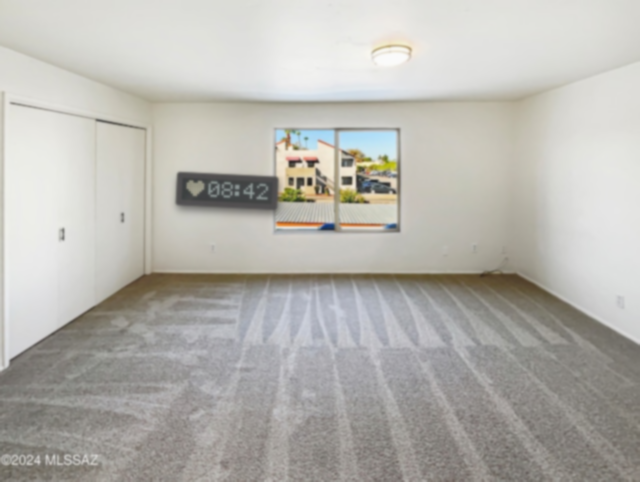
8 h 42 min
